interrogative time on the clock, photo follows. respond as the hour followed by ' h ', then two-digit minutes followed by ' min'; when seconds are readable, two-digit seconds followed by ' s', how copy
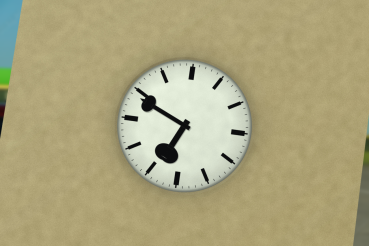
6 h 49 min
